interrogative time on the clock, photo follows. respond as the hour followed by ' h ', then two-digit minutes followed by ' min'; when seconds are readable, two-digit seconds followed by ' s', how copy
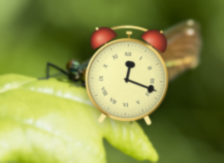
12 h 18 min
